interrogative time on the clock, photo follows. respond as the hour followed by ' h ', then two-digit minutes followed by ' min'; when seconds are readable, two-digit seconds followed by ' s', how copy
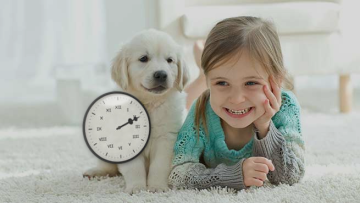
2 h 11 min
